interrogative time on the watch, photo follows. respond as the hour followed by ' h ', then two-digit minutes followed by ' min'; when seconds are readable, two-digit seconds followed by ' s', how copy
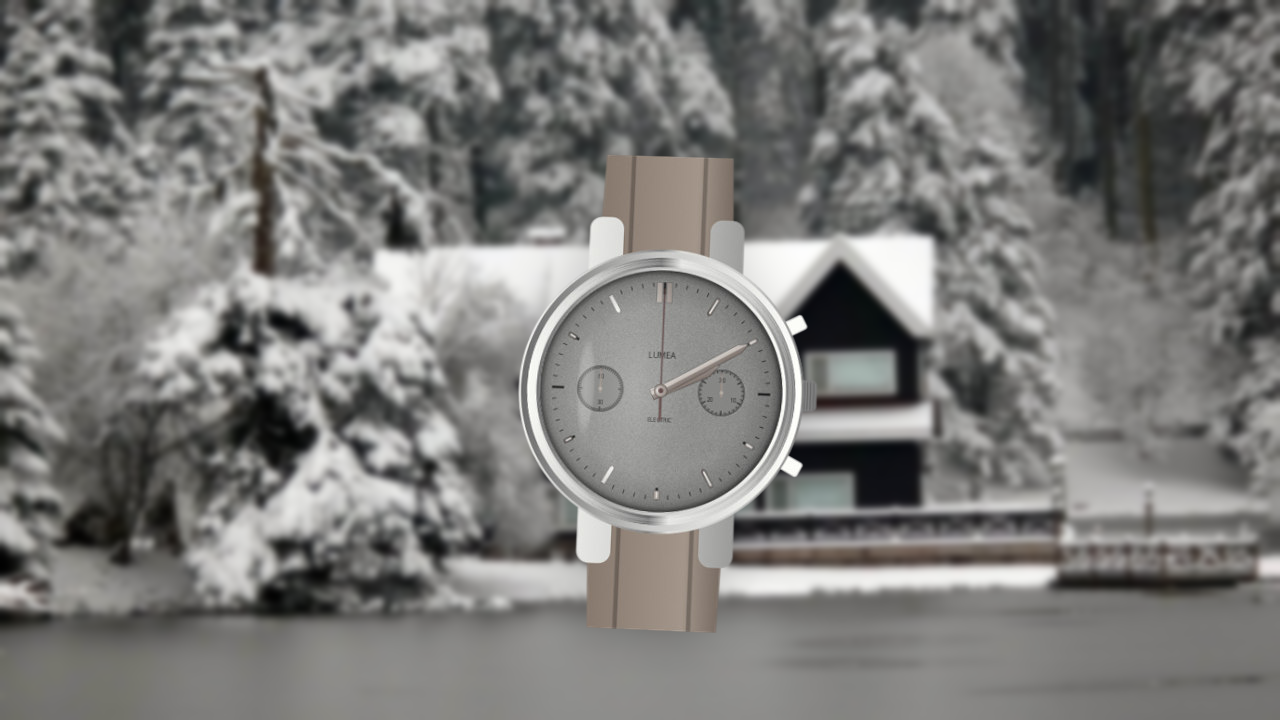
2 h 10 min
